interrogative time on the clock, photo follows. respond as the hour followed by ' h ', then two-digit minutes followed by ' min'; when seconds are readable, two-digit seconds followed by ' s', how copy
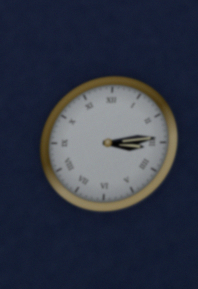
3 h 14 min
